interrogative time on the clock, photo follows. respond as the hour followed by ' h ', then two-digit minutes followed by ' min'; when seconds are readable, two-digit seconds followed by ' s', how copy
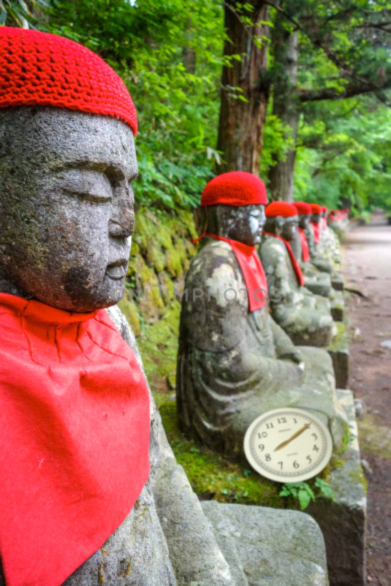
8 h 10 min
